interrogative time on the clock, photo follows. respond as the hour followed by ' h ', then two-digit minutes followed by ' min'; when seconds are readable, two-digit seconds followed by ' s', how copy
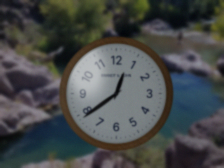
12 h 39 min
